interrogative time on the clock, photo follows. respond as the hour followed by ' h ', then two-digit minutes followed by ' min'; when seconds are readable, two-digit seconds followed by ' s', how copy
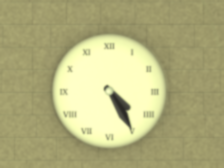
4 h 25 min
